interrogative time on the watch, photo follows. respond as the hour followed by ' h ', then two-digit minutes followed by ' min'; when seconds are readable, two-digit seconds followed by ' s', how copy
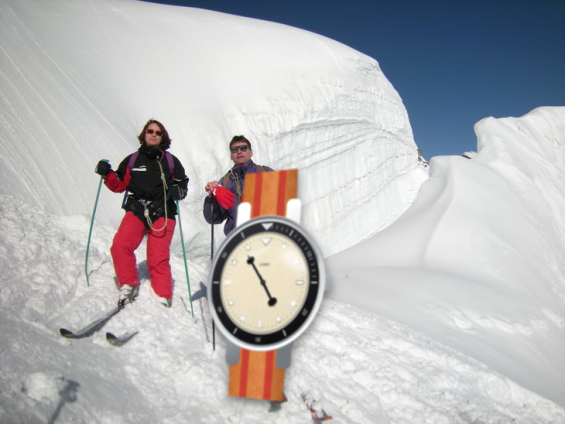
4 h 54 min
